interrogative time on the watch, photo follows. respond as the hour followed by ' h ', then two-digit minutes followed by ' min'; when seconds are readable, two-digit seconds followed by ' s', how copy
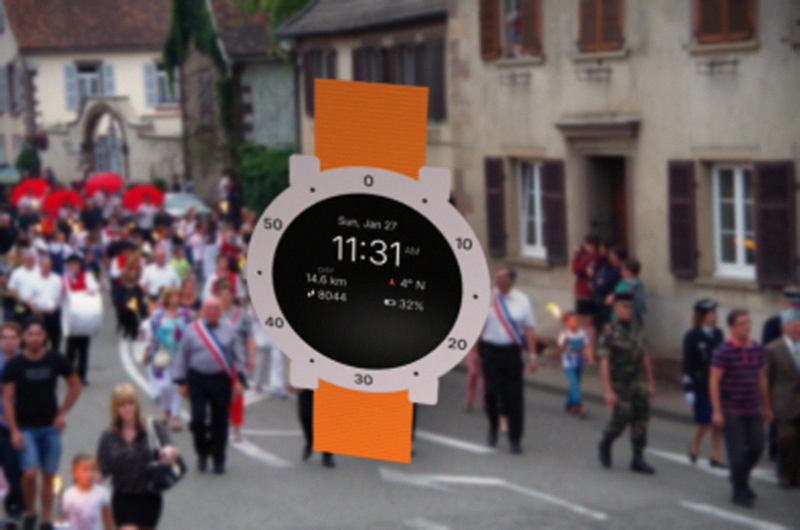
11 h 31 min
